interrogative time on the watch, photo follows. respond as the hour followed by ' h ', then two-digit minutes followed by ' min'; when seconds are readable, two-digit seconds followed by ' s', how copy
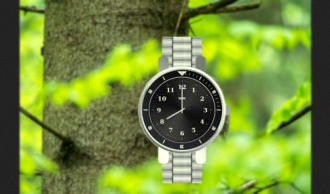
8 h 00 min
